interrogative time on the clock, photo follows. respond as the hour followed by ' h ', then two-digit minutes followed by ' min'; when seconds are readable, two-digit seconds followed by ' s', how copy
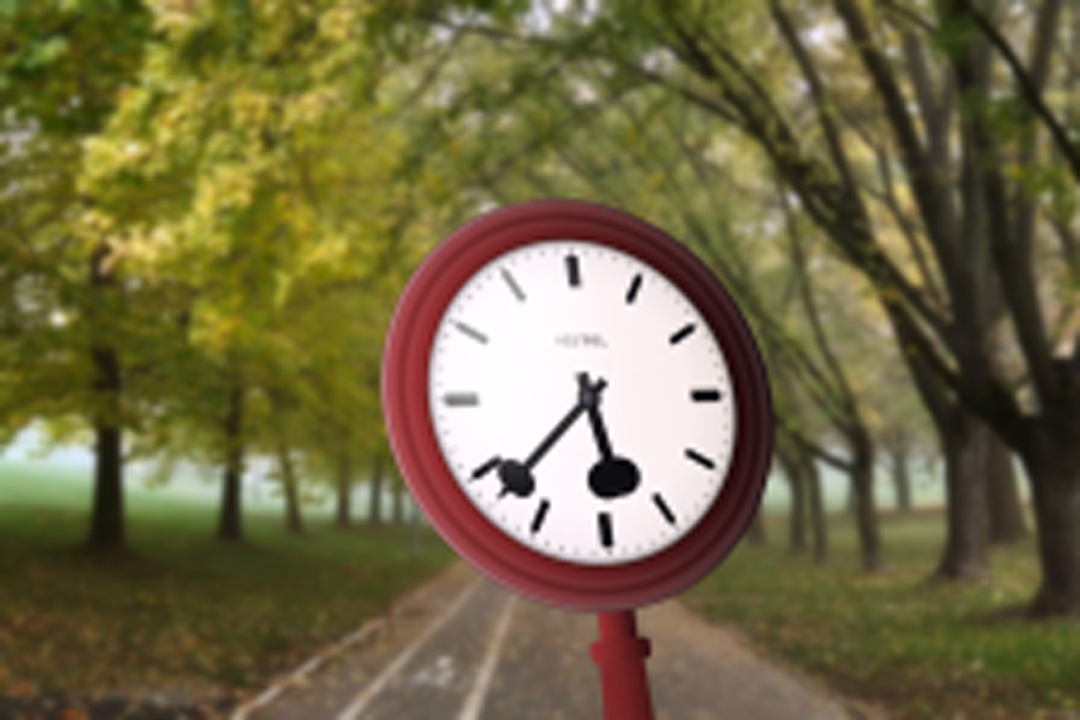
5 h 38 min
